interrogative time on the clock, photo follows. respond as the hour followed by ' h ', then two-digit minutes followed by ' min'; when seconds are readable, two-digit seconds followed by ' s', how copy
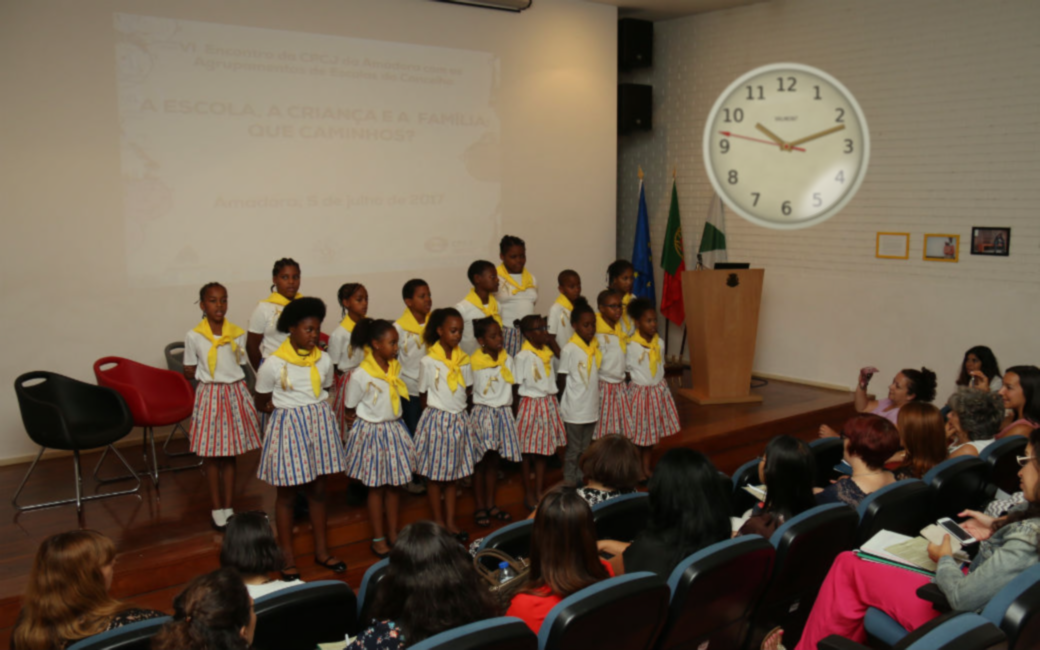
10 h 11 min 47 s
